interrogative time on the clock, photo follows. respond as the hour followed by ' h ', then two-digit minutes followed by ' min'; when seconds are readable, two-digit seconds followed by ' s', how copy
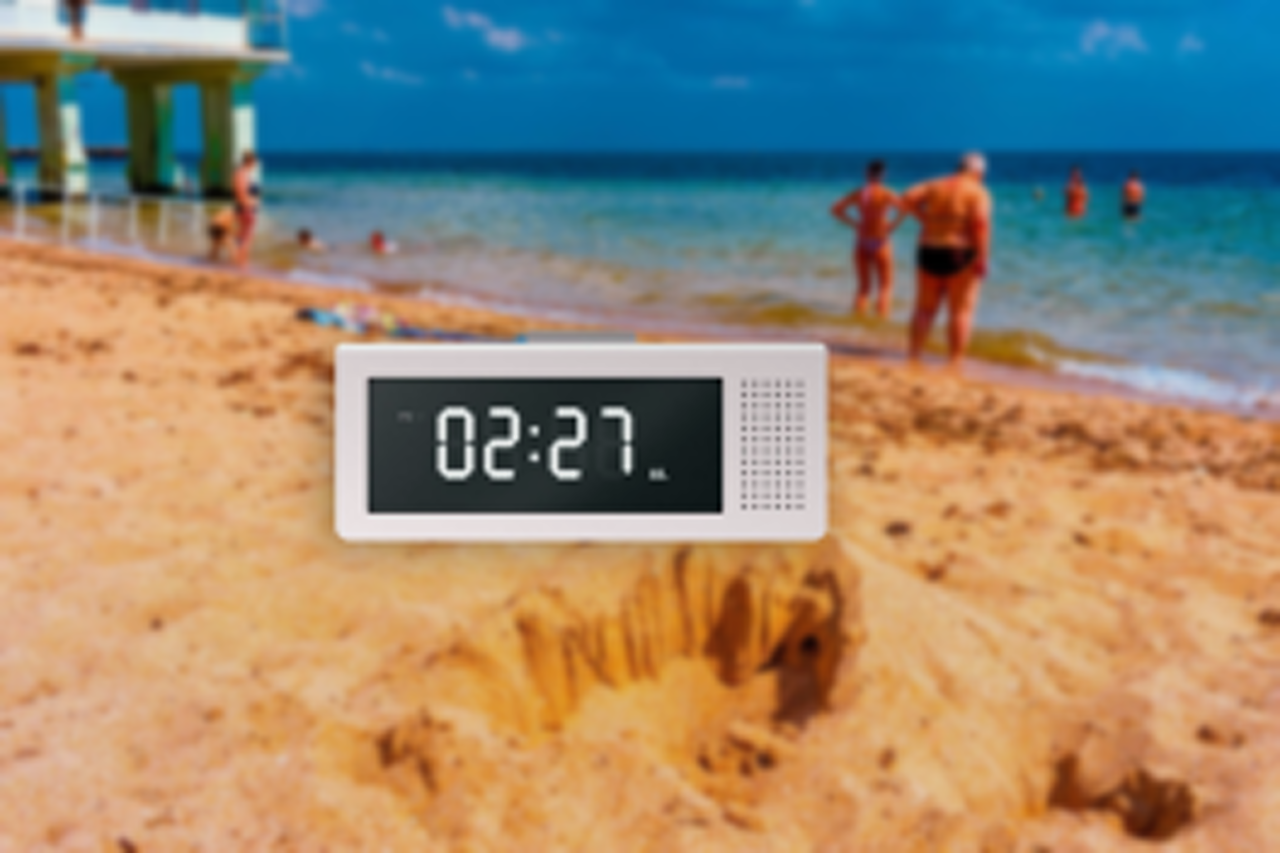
2 h 27 min
